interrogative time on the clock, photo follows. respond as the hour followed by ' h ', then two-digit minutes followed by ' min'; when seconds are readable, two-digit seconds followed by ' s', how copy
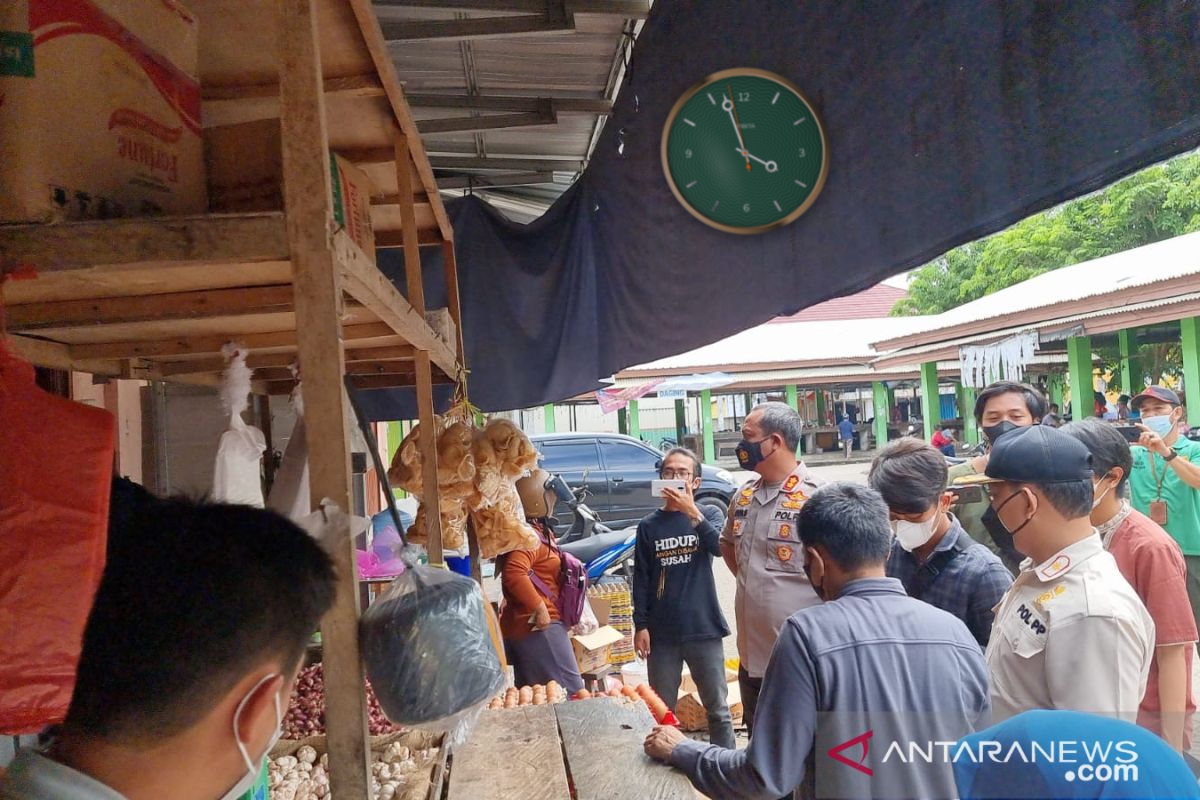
3 h 56 min 58 s
